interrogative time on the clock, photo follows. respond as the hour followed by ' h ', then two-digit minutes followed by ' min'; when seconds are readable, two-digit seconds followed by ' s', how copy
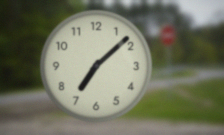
7 h 08 min
